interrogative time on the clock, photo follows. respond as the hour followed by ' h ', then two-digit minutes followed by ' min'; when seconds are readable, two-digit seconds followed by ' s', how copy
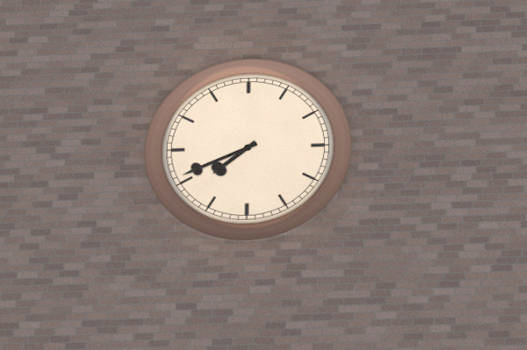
7 h 41 min
